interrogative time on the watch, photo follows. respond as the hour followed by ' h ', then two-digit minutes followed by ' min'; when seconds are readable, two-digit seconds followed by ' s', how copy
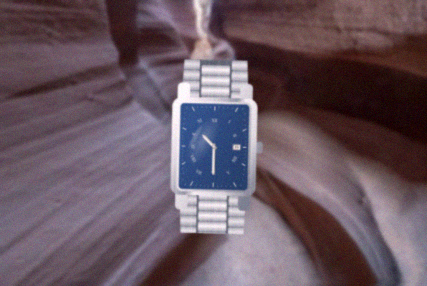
10 h 30 min
